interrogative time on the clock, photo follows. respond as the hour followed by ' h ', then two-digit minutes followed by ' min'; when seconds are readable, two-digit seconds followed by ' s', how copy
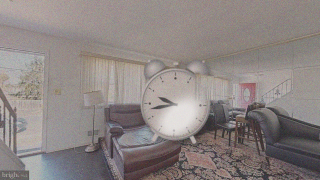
9 h 43 min
